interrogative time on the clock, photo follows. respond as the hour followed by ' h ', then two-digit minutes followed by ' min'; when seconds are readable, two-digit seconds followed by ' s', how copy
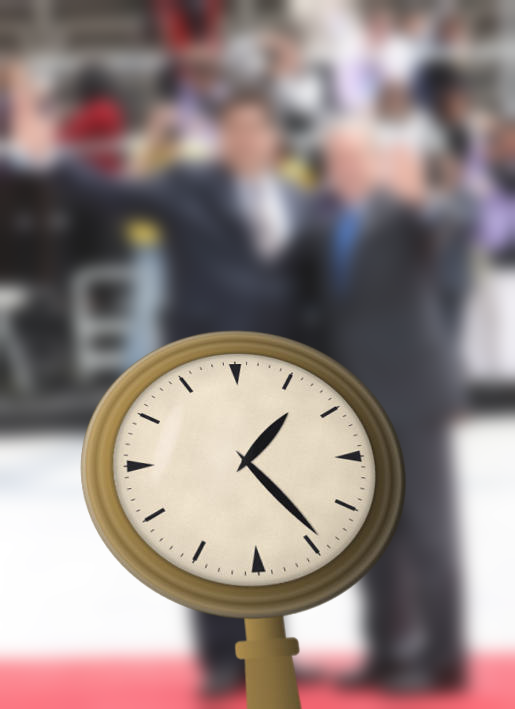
1 h 24 min
